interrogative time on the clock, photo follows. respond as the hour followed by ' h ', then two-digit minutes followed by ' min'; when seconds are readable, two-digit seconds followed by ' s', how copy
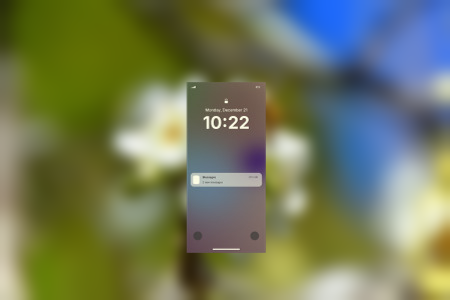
10 h 22 min
